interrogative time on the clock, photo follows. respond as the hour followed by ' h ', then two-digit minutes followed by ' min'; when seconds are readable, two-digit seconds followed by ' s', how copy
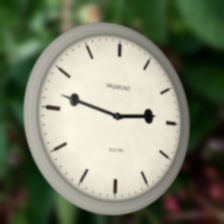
2 h 47 min
